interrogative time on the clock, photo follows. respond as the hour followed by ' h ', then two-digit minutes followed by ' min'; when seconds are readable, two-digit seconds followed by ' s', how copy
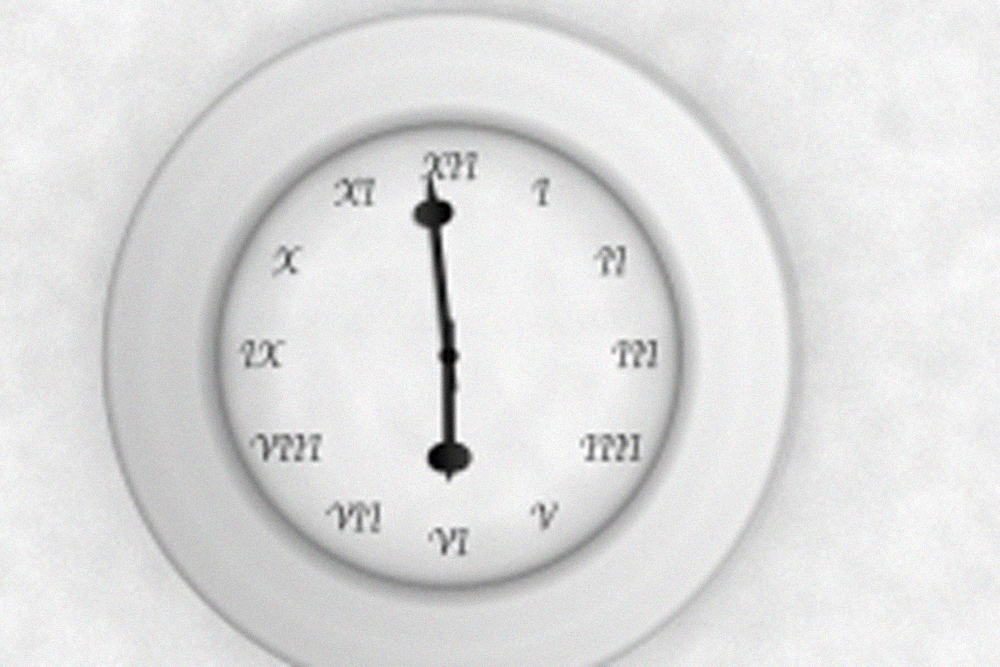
5 h 59 min
